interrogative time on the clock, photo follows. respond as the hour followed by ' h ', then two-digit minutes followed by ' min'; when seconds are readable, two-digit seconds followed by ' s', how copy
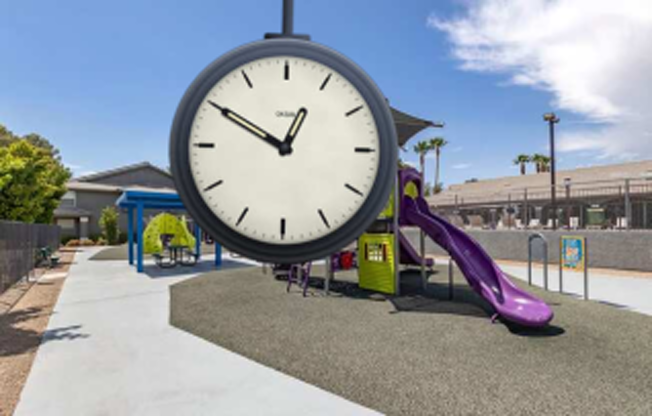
12 h 50 min
